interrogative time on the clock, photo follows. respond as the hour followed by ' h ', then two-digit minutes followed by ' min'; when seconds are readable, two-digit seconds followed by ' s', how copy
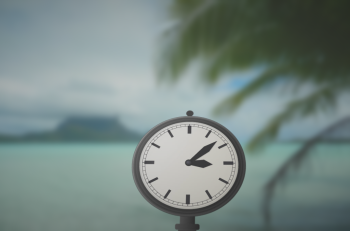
3 h 08 min
